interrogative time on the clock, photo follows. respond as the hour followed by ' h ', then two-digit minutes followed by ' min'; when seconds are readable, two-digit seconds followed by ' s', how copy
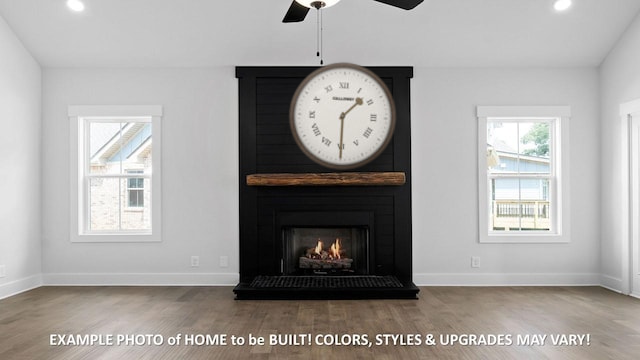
1 h 30 min
